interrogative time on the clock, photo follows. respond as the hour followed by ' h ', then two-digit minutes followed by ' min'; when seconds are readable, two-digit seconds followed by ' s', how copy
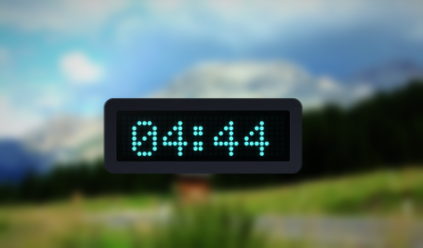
4 h 44 min
